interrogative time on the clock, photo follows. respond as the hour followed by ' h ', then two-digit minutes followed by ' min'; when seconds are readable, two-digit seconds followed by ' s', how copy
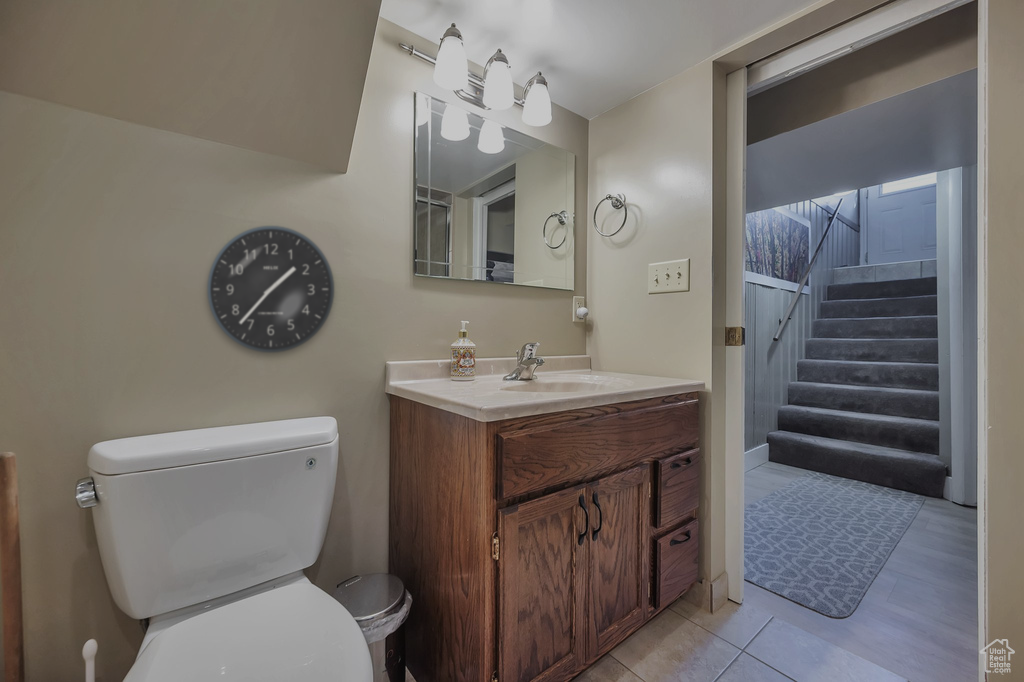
1 h 37 min
